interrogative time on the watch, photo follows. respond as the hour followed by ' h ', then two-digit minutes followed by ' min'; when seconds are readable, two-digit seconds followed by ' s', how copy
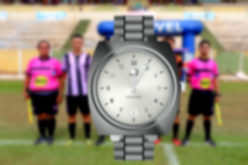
12 h 05 min
